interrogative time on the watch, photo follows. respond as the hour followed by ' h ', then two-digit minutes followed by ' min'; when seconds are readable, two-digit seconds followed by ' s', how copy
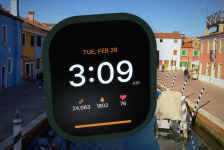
3 h 09 min
